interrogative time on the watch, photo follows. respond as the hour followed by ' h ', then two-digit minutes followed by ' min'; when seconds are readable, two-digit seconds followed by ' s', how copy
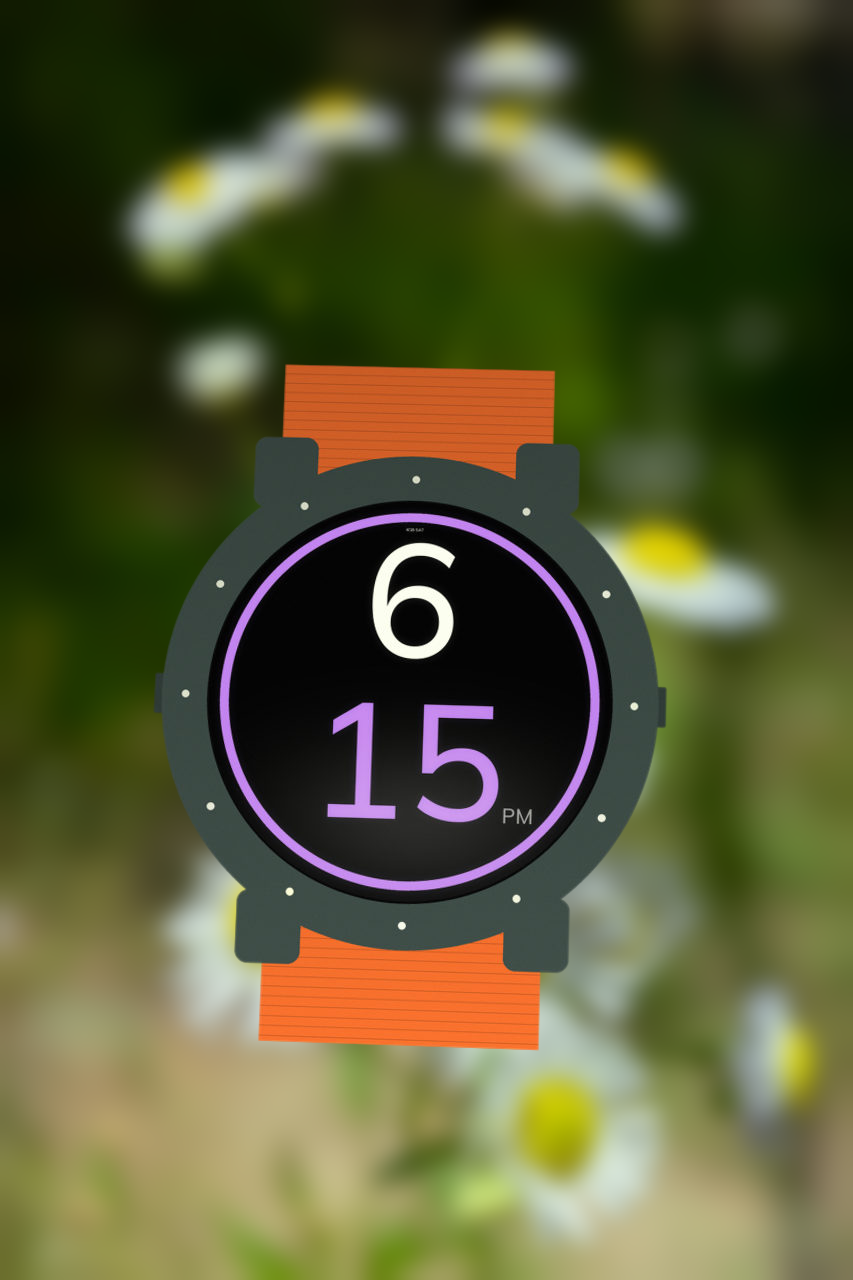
6 h 15 min
